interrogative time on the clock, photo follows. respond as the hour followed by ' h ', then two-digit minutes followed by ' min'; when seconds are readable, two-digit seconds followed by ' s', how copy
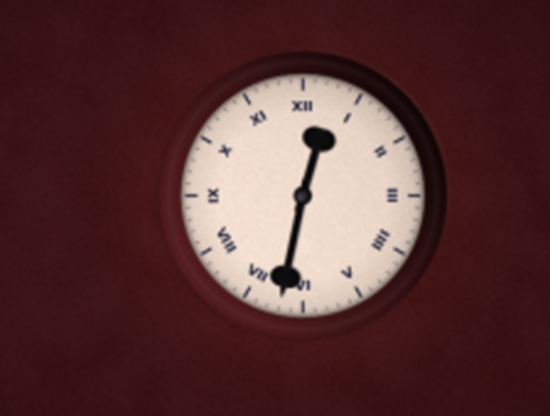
12 h 32 min
